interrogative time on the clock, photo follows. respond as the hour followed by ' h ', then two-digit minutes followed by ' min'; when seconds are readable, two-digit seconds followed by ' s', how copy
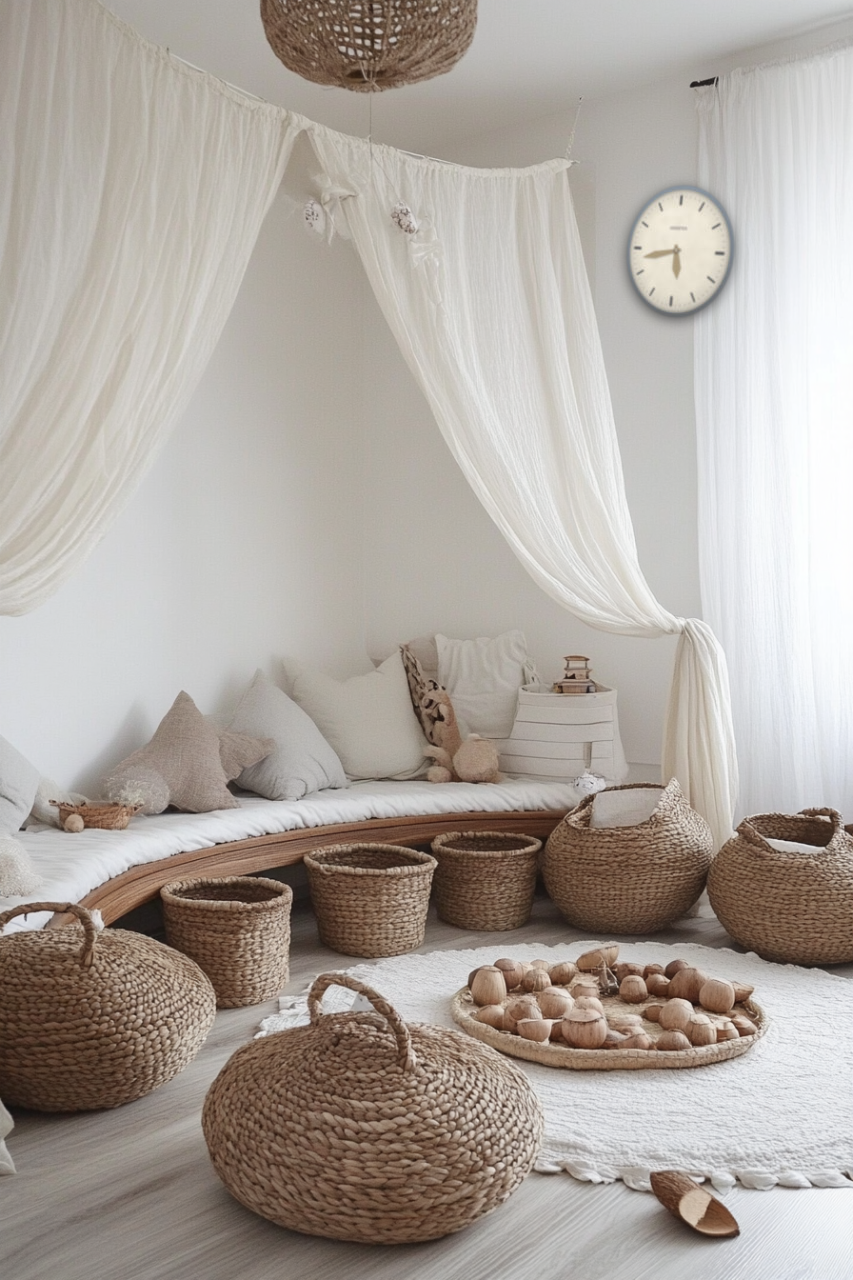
5 h 43 min
